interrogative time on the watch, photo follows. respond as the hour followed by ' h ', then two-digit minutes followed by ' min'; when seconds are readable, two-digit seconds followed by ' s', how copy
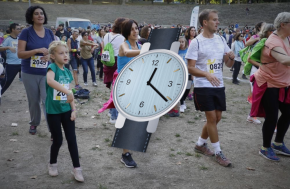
12 h 21 min
